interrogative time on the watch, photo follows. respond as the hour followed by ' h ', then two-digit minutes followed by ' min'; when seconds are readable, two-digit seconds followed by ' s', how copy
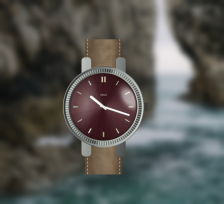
10 h 18 min
